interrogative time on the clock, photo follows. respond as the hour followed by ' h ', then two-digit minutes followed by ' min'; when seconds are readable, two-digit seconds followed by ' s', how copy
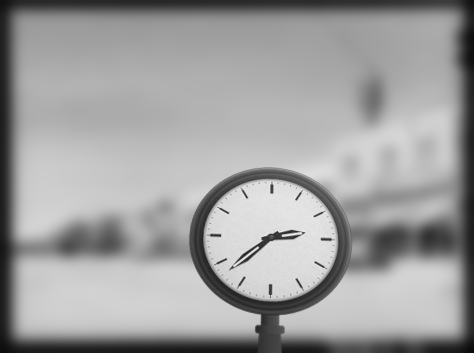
2 h 38 min
